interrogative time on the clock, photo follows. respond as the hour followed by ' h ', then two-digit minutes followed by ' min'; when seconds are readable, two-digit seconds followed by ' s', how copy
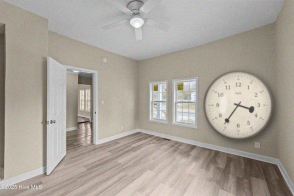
3 h 36 min
